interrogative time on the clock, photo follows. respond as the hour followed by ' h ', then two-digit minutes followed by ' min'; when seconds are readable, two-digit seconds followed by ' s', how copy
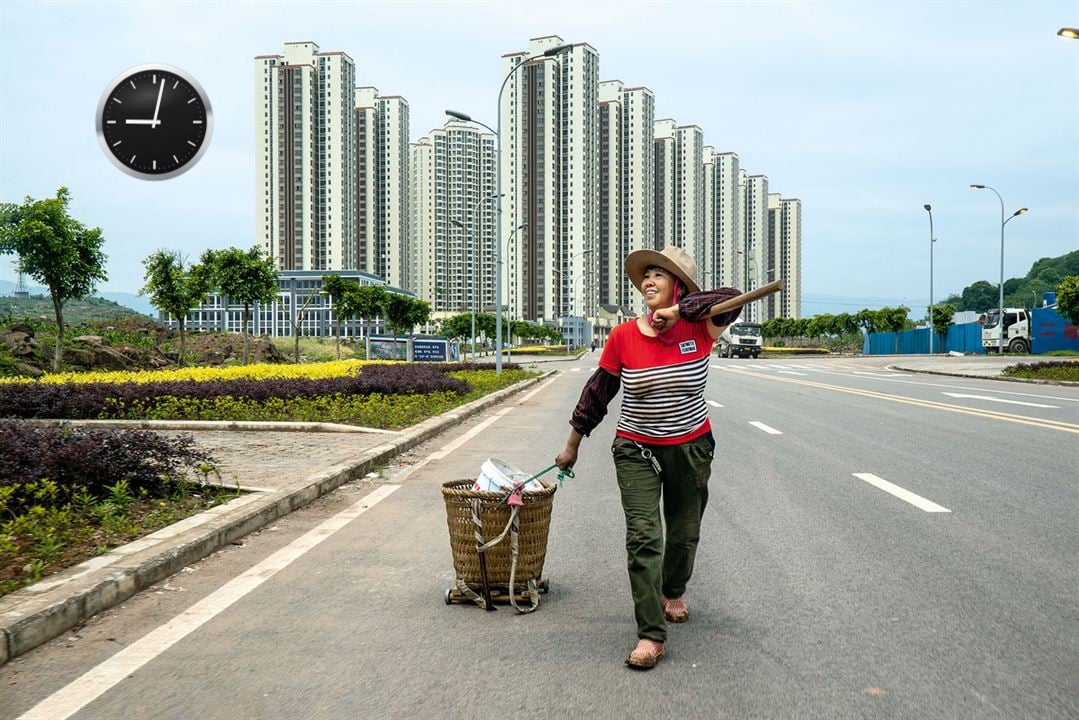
9 h 02 min
